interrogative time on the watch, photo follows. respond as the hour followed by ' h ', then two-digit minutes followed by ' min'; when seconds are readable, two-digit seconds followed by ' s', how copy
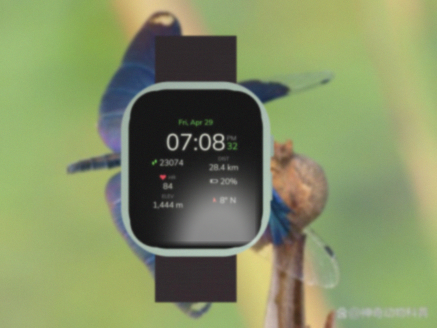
7 h 08 min
